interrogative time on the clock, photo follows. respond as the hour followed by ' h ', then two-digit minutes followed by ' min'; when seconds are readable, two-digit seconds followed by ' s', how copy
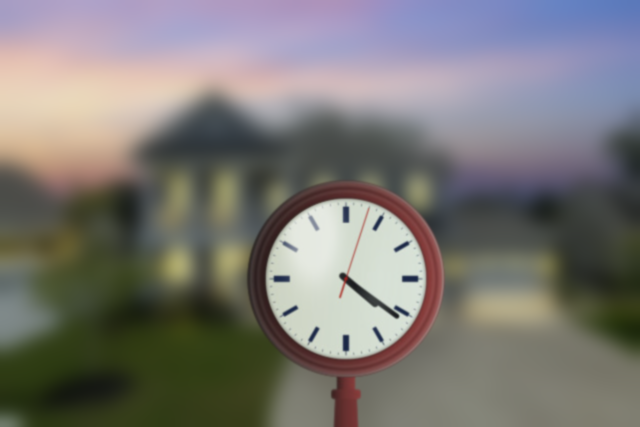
4 h 21 min 03 s
